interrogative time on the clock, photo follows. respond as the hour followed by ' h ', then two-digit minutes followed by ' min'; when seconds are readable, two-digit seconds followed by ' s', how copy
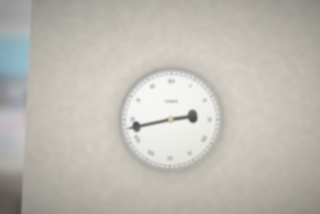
2 h 43 min
